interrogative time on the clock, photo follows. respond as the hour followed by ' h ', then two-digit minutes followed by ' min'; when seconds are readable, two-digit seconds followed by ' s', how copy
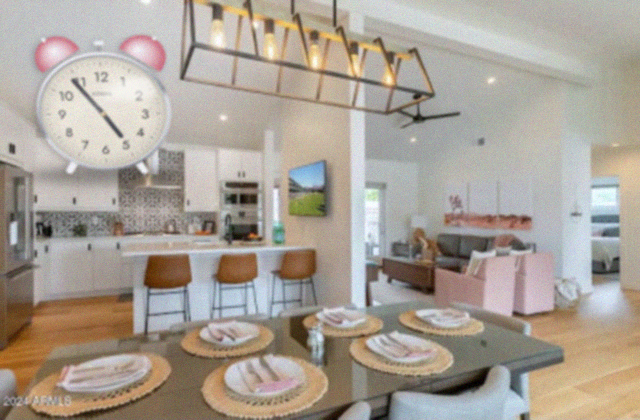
4 h 54 min
